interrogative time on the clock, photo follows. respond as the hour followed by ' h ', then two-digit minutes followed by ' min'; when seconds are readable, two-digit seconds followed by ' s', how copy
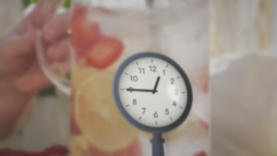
12 h 45 min
